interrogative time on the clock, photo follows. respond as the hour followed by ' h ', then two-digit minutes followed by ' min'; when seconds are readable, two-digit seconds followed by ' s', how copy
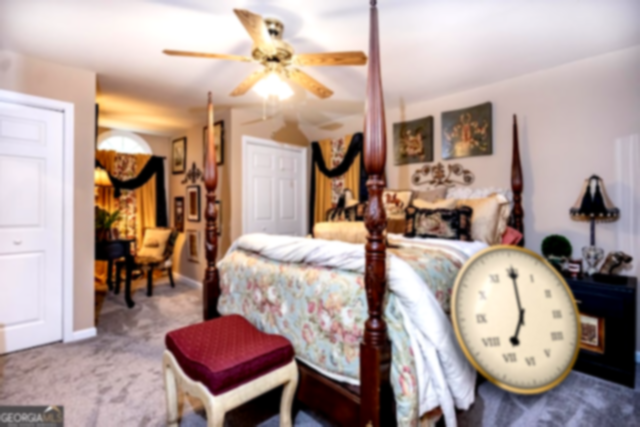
7 h 00 min
